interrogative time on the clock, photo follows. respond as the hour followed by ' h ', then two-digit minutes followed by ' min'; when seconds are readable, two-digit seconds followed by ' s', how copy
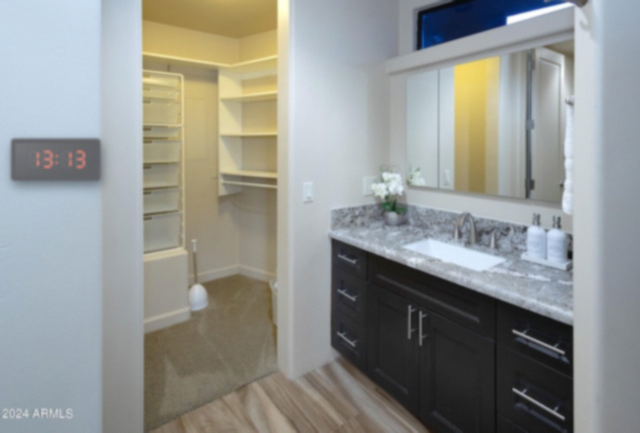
13 h 13 min
